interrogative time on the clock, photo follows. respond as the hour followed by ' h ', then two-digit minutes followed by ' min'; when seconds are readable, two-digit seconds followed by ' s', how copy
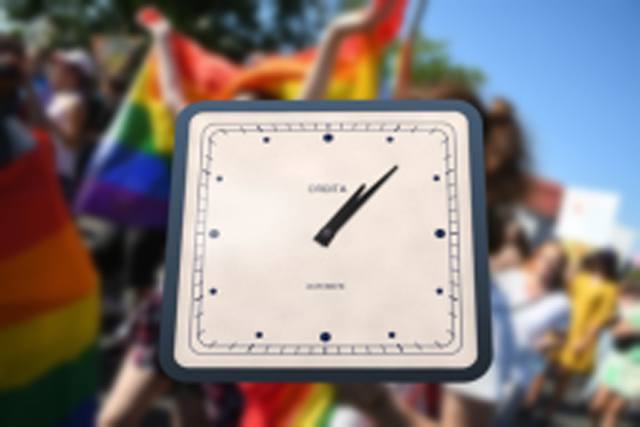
1 h 07 min
